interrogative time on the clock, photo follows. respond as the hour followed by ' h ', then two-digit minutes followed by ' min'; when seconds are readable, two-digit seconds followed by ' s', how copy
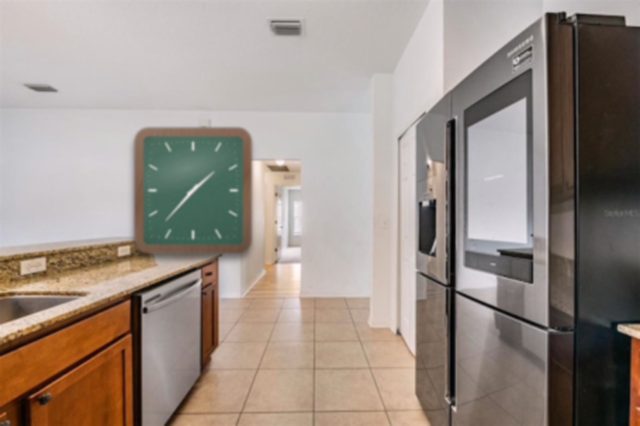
1 h 37 min
